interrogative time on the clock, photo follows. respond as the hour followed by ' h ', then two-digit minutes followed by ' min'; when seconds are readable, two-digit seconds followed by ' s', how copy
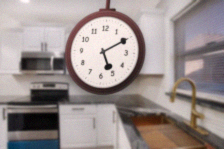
5 h 10 min
